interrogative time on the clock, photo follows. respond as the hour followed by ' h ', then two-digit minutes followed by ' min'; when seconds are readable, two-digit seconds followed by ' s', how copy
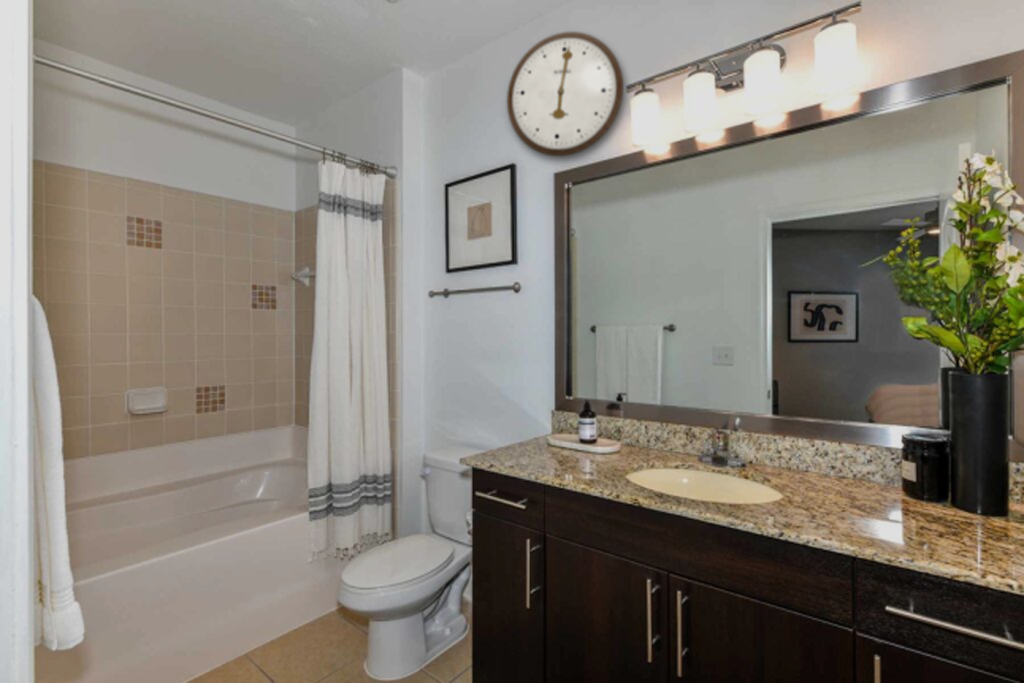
6 h 01 min
